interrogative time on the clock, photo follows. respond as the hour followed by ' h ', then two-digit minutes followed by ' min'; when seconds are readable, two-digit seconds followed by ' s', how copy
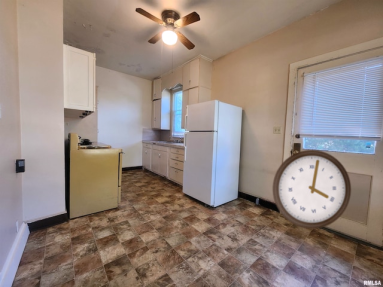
4 h 02 min
